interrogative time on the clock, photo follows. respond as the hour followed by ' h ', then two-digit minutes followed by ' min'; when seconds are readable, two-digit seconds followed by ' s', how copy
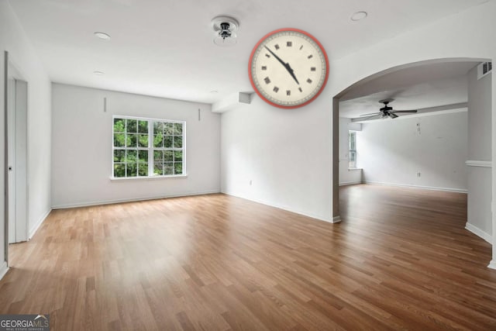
4 h 52 min
